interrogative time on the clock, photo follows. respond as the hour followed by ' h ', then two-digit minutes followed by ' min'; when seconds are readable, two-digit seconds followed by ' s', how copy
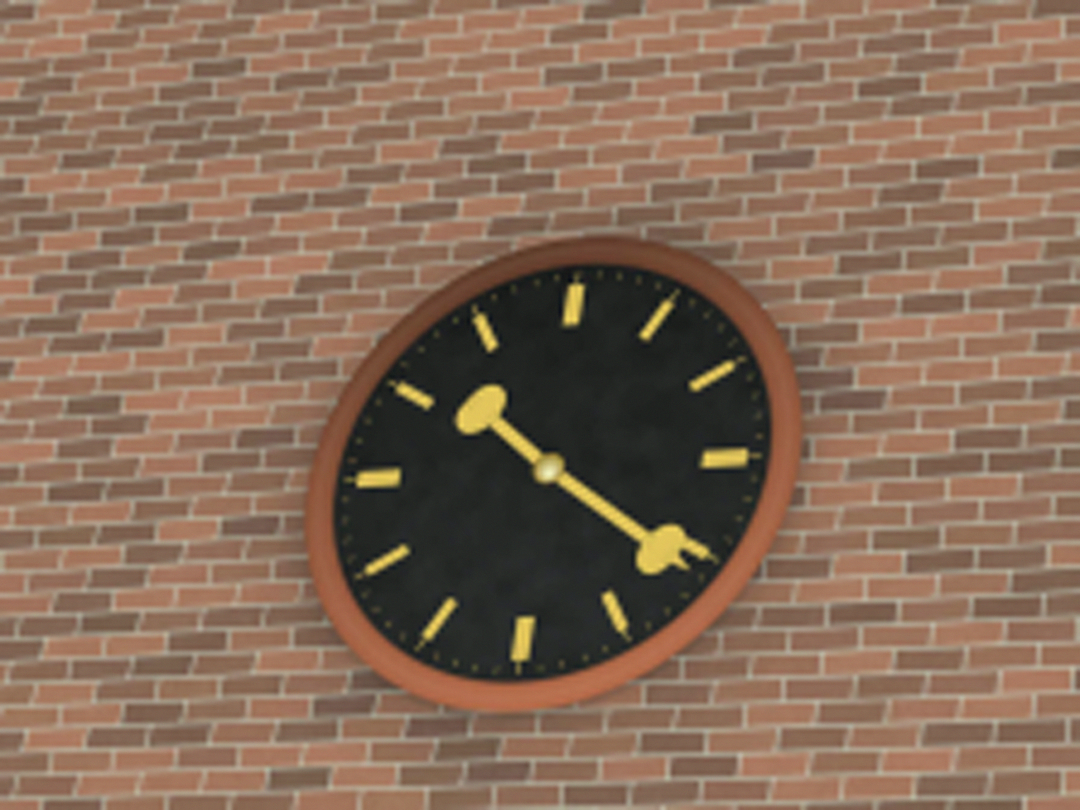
10 h 21 min
